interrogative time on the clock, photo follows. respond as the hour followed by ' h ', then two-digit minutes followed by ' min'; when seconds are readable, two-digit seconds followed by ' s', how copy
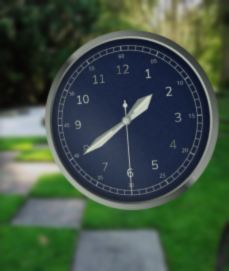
1 h 39 min 30 s
